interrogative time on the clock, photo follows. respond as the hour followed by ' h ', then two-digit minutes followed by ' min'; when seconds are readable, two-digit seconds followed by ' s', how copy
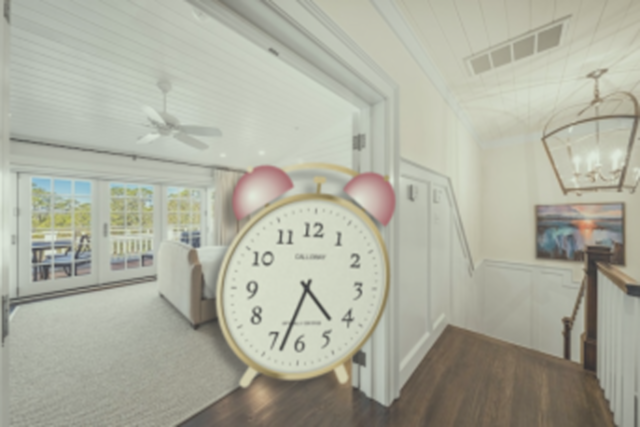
4 h 33 min
